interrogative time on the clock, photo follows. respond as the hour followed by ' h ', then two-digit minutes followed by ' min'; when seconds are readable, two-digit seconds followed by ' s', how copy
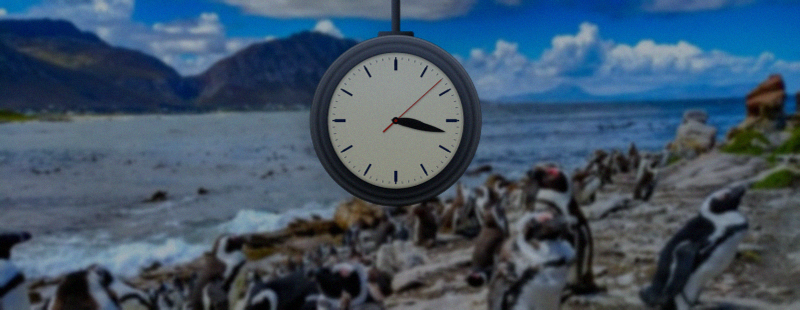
3 h 17 min 08 s
